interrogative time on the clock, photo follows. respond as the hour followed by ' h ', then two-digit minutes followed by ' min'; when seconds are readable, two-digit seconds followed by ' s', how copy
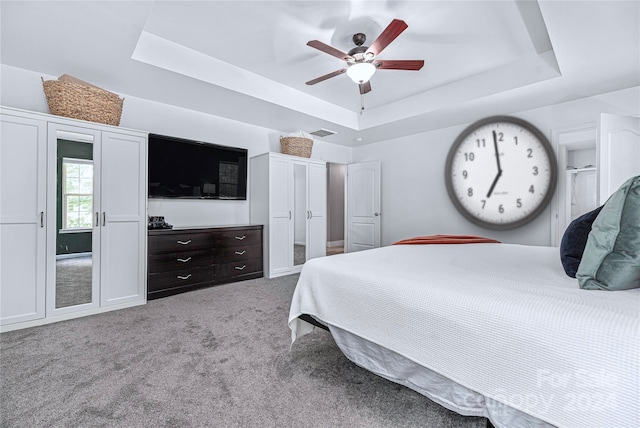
6 h 59 min
